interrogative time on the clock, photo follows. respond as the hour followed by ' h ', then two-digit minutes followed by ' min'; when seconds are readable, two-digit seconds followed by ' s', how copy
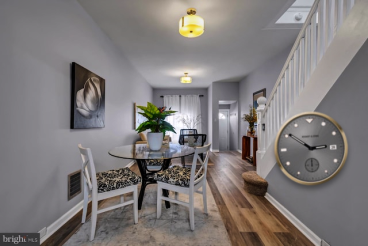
2 h 51 min
